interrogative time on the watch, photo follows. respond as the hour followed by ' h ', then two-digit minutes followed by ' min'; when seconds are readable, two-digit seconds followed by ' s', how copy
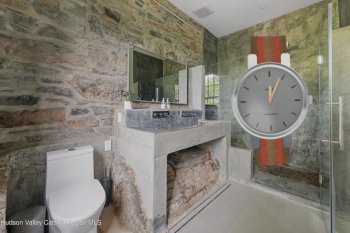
12 h 04 min
